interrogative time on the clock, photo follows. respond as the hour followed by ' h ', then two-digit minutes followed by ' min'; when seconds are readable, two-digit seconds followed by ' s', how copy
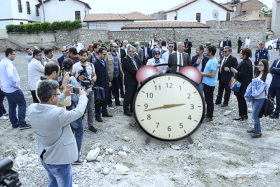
2 h 43 min
